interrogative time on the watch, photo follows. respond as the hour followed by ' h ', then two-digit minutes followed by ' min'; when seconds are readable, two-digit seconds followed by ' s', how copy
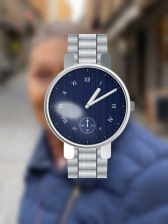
1 h 10 min
